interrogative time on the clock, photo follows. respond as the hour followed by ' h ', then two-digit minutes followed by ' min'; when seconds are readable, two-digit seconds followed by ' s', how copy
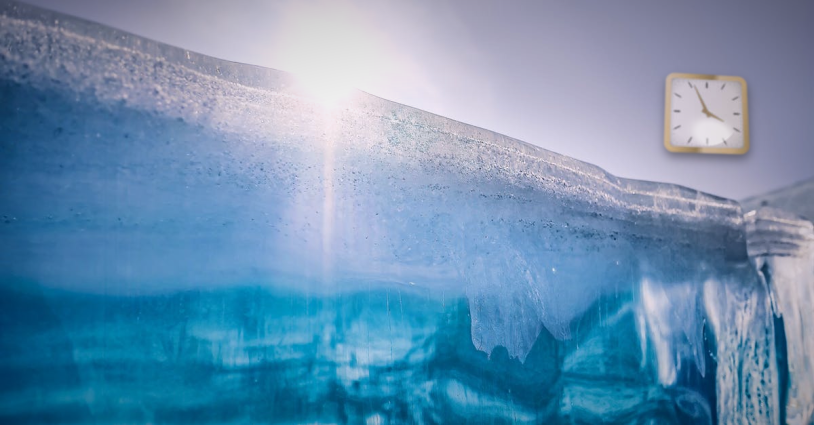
3 h 56 min
